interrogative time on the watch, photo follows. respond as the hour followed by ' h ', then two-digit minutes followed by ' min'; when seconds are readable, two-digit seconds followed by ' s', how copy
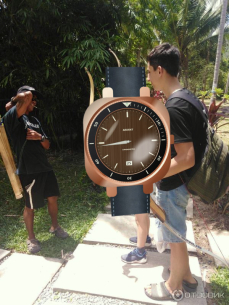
8 h 44 min
